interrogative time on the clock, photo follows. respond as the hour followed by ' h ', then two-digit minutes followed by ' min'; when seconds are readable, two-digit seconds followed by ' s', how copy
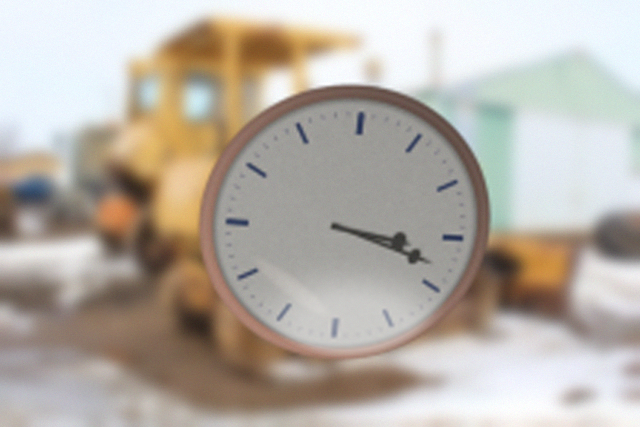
3 h 18 min
